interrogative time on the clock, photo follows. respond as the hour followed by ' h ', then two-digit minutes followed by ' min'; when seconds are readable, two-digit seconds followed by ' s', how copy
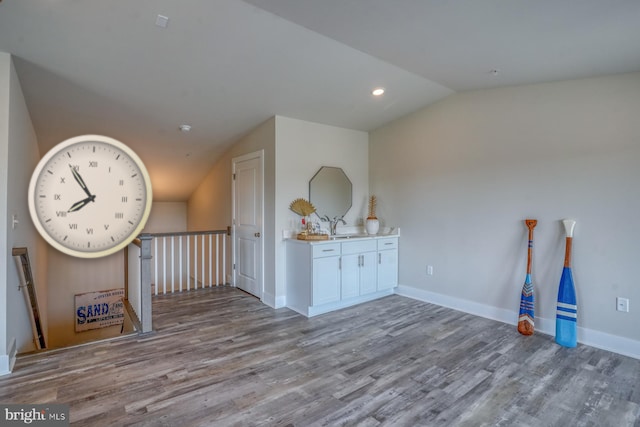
7 h 54 min
